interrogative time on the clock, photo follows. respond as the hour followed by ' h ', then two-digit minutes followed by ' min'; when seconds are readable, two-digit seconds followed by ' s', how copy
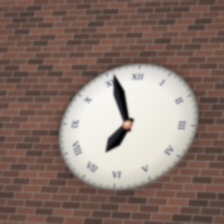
6 h 56 min
